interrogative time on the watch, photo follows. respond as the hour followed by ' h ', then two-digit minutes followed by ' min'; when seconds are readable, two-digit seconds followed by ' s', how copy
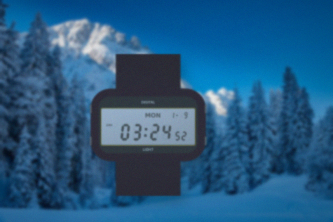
3 h 24 min
